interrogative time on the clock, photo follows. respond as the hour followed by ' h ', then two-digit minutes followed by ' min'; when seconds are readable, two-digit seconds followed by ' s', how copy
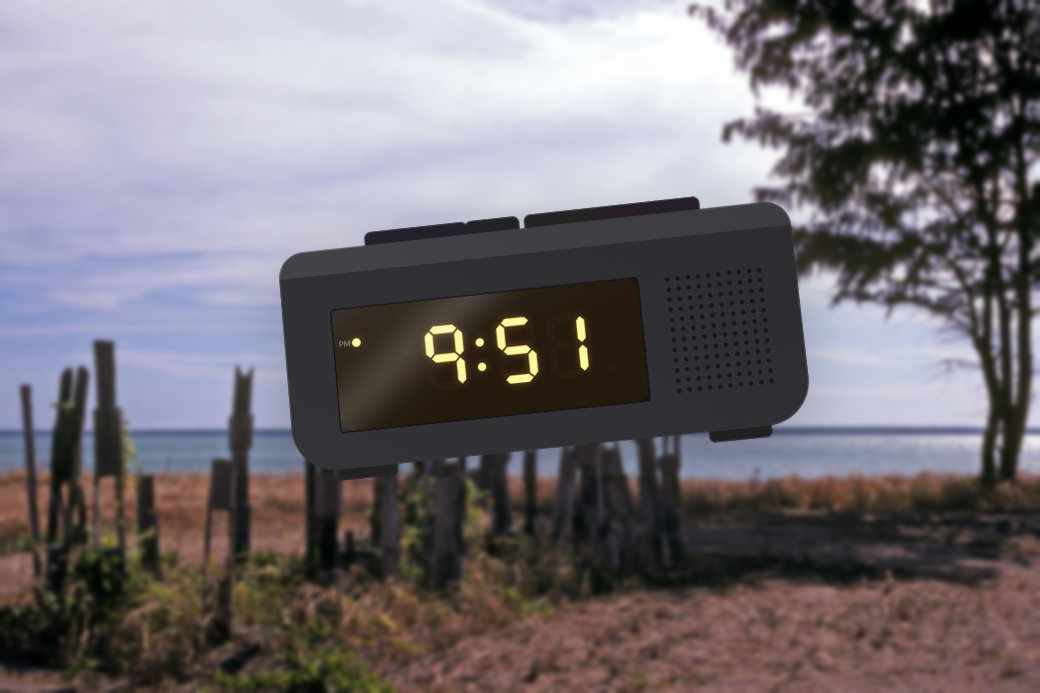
9 h 51 min
